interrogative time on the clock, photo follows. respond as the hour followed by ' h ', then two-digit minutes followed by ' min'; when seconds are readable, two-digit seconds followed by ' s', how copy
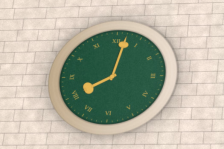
8 h 02 min
